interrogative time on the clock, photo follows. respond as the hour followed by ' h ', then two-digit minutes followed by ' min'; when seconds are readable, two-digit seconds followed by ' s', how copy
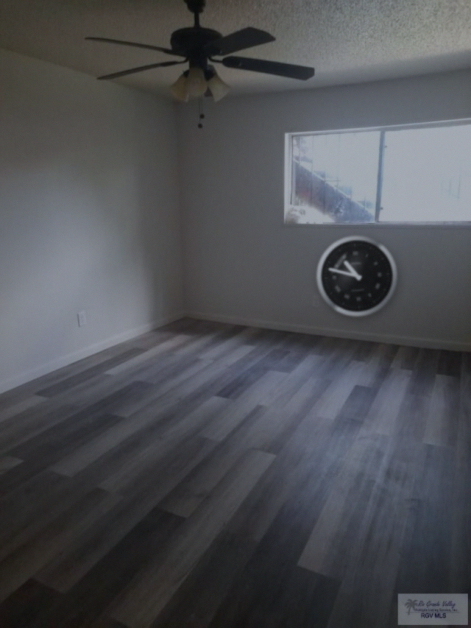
10 h 48 min
